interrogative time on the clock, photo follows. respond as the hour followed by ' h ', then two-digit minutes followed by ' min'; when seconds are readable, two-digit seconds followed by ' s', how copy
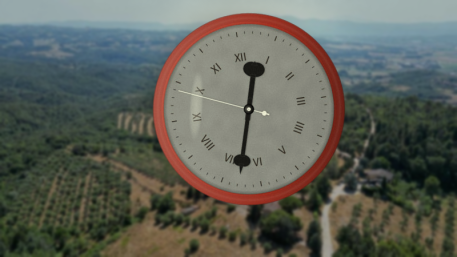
12 h 32 min 49 s
